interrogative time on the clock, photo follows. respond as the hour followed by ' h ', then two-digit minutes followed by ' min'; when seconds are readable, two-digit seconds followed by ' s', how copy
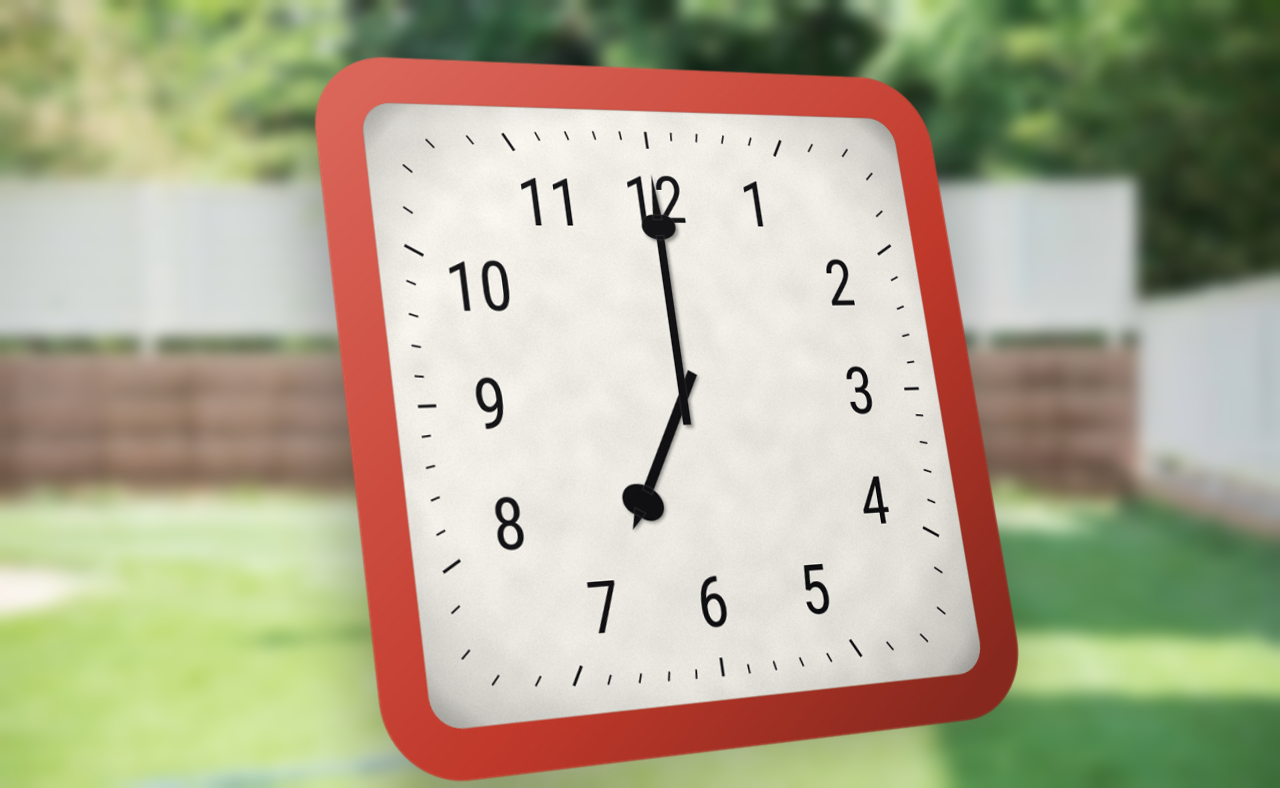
7 h 00 min
